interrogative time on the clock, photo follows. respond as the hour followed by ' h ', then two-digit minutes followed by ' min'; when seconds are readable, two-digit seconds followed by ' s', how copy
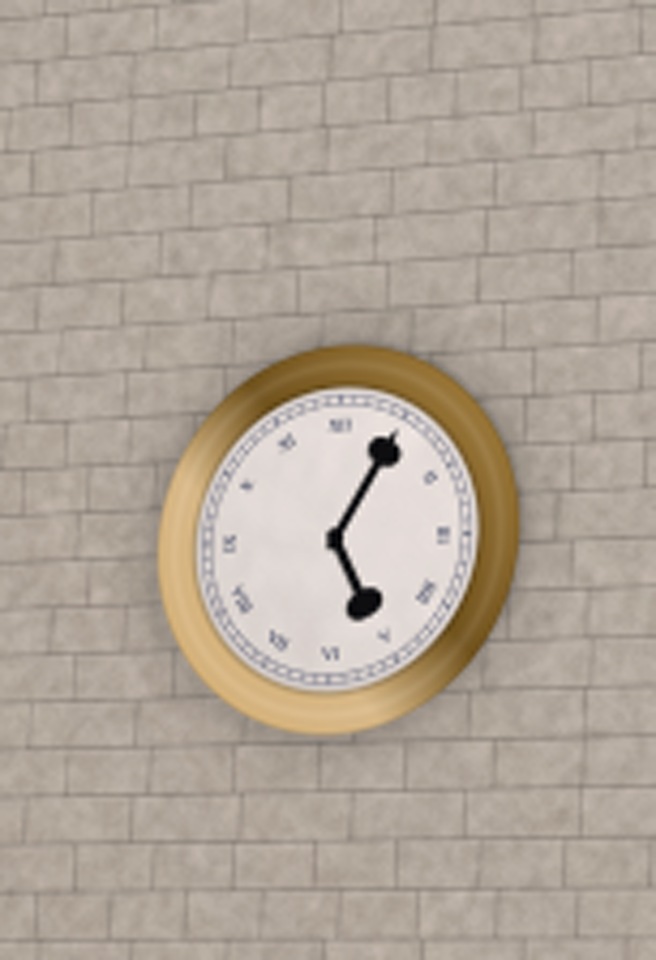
5 h 05 min
